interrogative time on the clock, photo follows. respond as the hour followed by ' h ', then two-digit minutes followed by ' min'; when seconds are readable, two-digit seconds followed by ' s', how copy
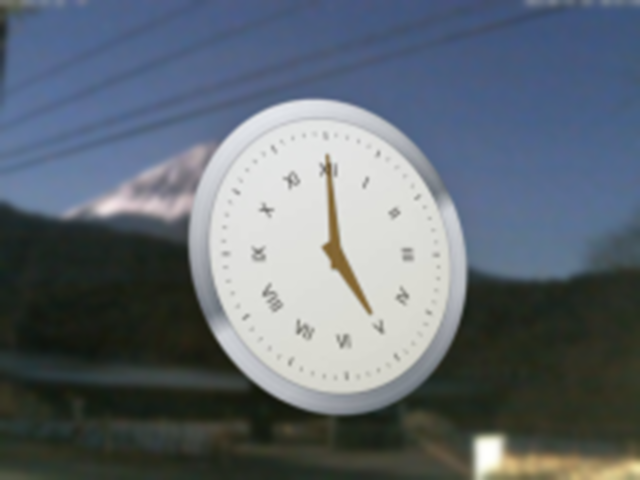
5 h 00 min
